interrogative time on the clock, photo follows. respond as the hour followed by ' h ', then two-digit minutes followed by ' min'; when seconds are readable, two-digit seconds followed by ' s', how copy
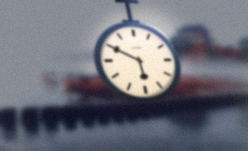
5 h 50 min
